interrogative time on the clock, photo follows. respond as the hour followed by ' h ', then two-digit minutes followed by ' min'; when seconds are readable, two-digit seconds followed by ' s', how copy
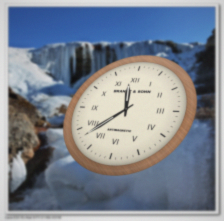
11 h 38 min
